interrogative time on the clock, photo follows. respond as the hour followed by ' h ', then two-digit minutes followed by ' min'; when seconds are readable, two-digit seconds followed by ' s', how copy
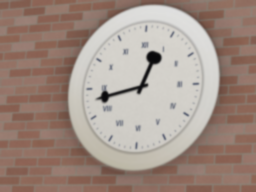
12 h 43 min
